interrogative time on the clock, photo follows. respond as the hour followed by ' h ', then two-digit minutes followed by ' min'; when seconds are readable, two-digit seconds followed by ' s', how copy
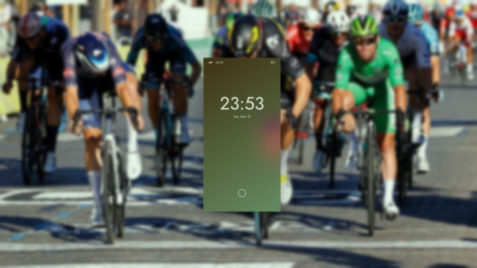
23 h 53 min
